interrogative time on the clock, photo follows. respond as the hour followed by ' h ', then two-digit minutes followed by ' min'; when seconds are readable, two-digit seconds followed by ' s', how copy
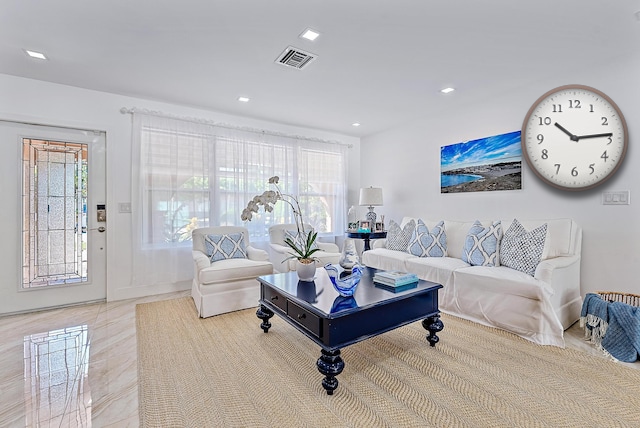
10 h 14 min
